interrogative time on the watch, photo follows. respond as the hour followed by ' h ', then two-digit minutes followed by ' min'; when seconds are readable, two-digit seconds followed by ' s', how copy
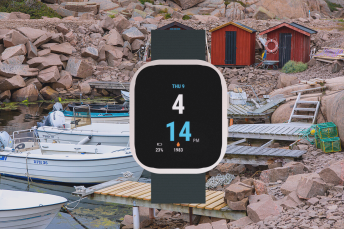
4 h 14 min
